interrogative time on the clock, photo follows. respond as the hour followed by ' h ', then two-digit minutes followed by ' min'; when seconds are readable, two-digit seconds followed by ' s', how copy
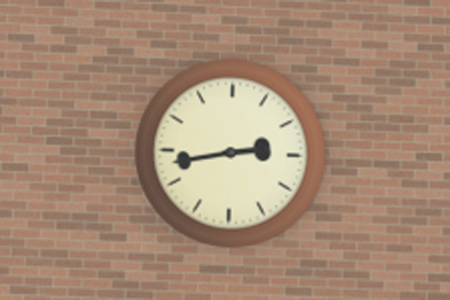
2 h 43 min
